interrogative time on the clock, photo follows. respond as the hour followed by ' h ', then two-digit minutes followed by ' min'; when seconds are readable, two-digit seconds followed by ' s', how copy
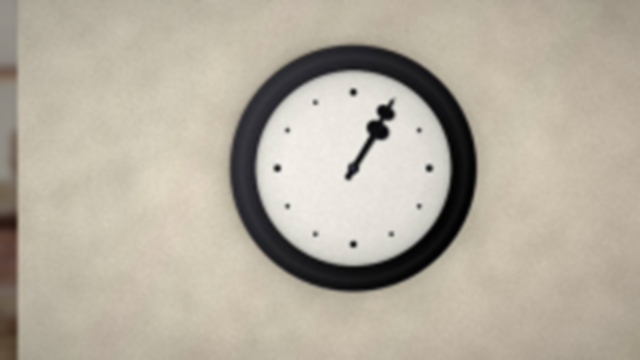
1 h 05 min
